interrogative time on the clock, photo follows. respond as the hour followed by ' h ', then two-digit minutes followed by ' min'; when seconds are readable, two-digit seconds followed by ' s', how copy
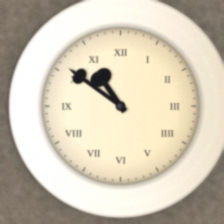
10 h 51 min
